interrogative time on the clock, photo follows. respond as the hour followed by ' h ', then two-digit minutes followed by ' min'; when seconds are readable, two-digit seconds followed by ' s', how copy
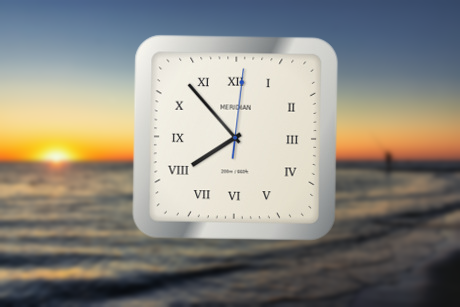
7 h 53 min 01 s
